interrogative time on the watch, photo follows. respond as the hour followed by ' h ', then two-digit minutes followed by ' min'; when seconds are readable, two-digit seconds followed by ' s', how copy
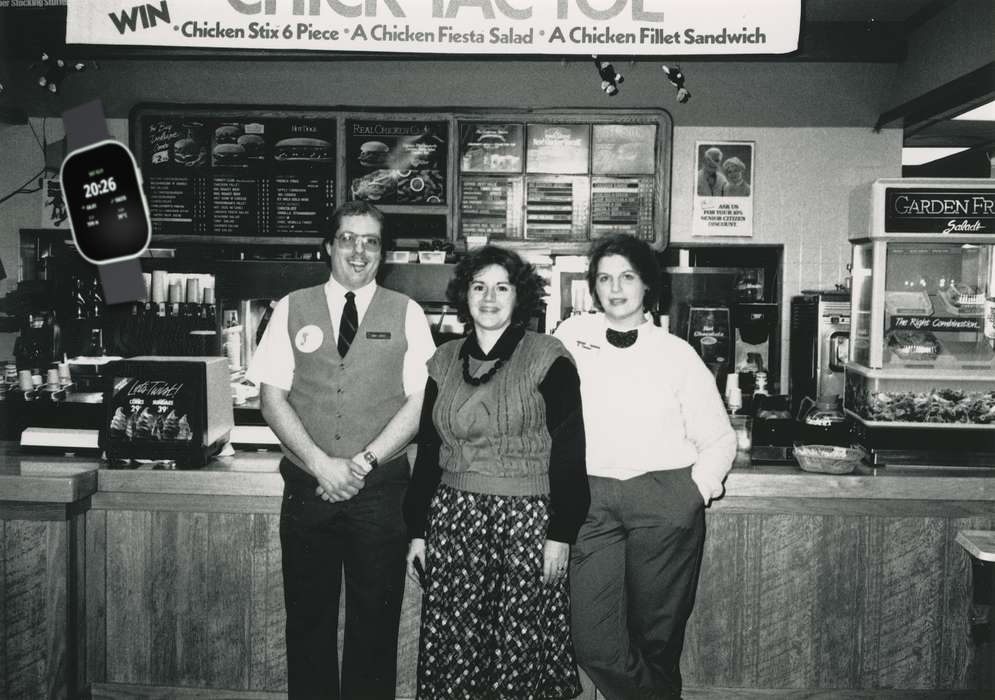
20 h 26 min
